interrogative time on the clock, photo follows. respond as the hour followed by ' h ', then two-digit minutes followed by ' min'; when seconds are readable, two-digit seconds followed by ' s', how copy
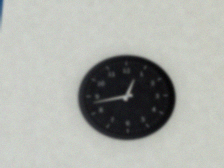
12 h 43 min
